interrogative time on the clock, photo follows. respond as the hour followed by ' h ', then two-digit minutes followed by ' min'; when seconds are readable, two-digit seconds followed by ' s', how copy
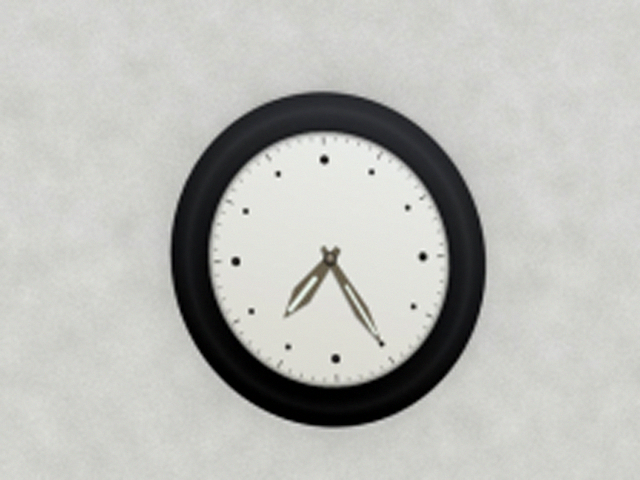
7 h 25 min
